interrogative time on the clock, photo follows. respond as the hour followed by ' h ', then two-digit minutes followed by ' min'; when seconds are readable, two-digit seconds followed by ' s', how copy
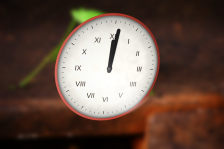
12 h 01 min
